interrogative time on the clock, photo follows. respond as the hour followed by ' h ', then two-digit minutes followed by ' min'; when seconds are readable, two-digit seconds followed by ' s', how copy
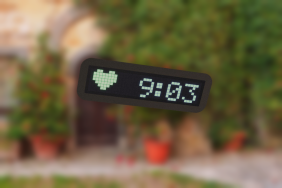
9 h 03 min
